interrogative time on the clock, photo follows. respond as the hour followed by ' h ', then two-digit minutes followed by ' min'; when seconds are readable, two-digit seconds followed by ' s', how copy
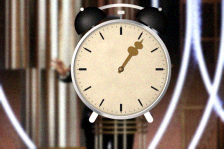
1 h 06 min
